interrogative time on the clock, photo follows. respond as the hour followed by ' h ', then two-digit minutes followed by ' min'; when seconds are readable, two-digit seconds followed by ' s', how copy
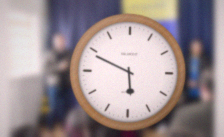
5 h 49 min
